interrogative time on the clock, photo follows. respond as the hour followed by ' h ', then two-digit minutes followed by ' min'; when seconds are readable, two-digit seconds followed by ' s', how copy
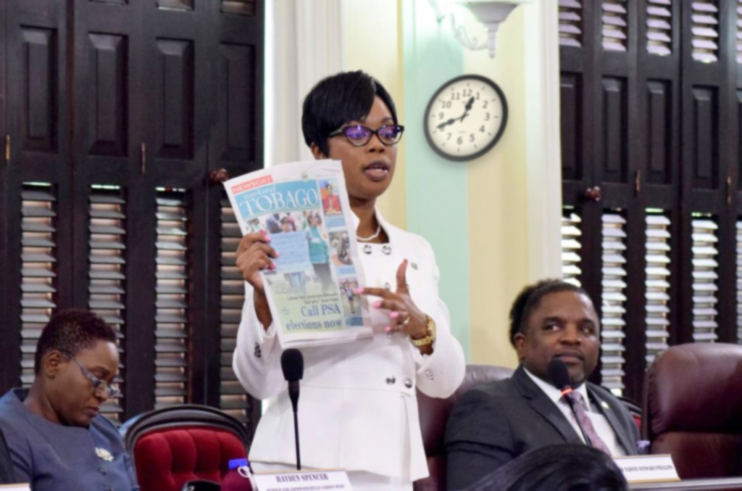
12 h 41 min
